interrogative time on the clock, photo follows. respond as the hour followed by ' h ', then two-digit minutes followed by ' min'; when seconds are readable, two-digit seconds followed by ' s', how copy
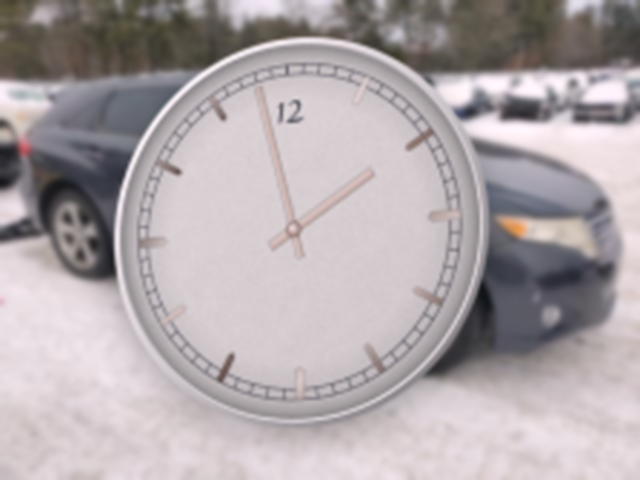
1 h 58 min
